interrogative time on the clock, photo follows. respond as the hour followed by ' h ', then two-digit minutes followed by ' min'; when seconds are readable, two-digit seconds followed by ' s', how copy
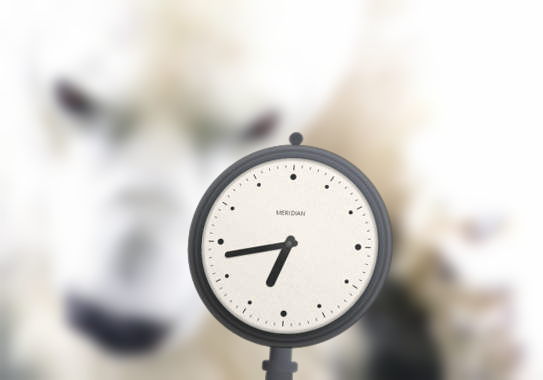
6 h 43 min
